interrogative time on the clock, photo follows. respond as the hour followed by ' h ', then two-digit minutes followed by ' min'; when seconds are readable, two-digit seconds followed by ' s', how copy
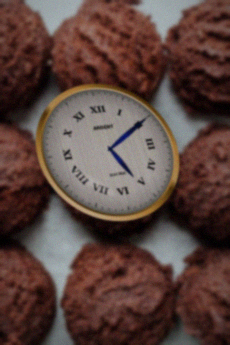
5 h 10 min
